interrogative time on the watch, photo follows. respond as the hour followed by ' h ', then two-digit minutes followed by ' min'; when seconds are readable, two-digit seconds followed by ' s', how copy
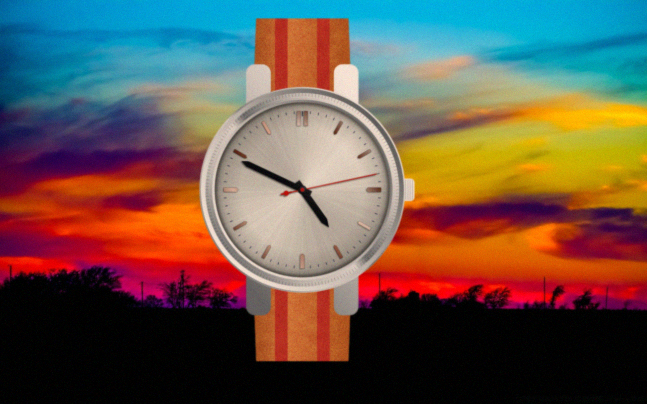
4 h 49 min 13 s
